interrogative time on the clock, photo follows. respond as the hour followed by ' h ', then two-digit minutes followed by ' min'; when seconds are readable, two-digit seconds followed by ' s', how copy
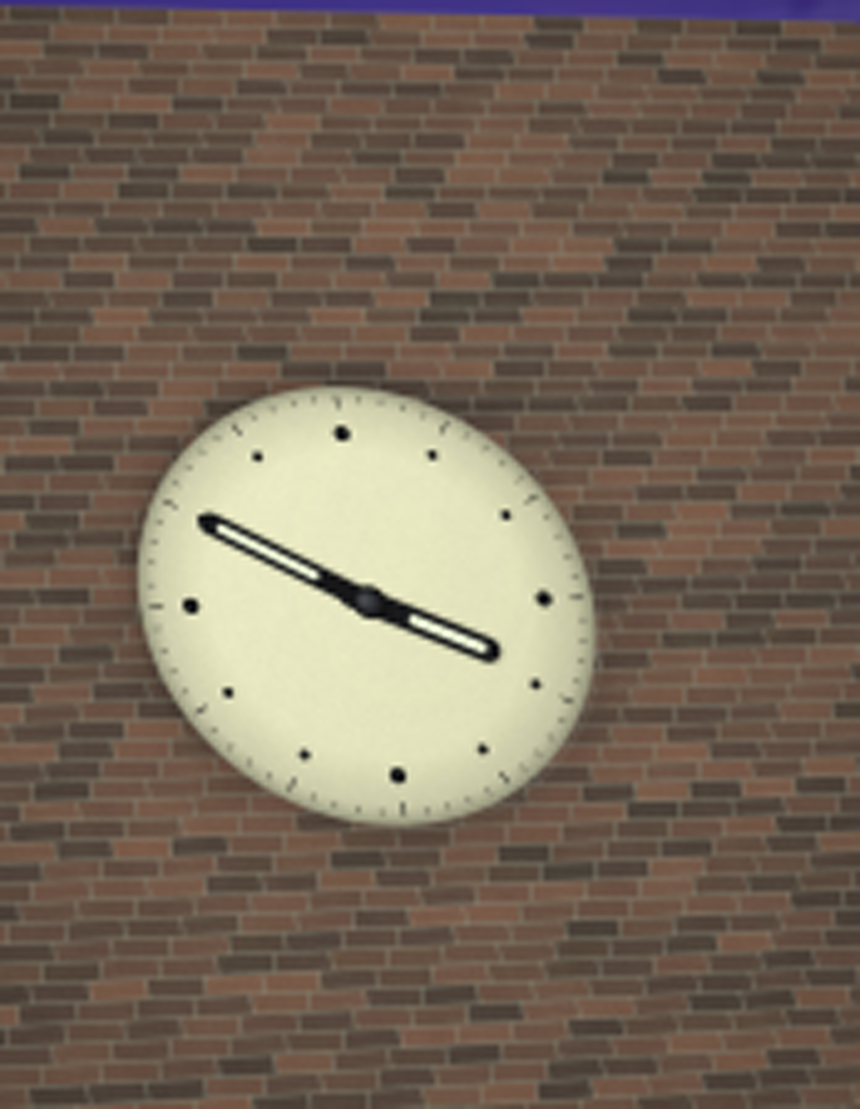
3 h 50 min
